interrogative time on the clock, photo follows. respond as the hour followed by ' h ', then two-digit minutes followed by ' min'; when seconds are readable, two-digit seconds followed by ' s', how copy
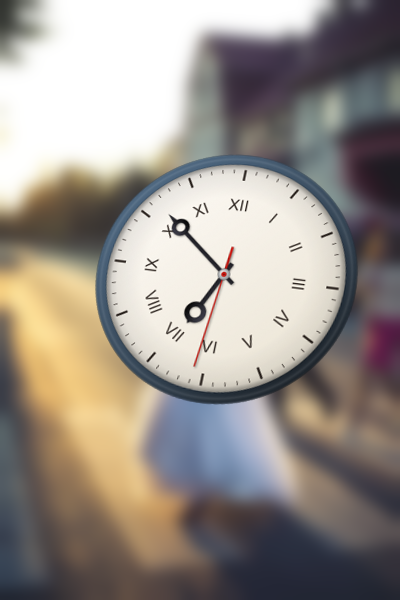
6 h 51 min 31 s
